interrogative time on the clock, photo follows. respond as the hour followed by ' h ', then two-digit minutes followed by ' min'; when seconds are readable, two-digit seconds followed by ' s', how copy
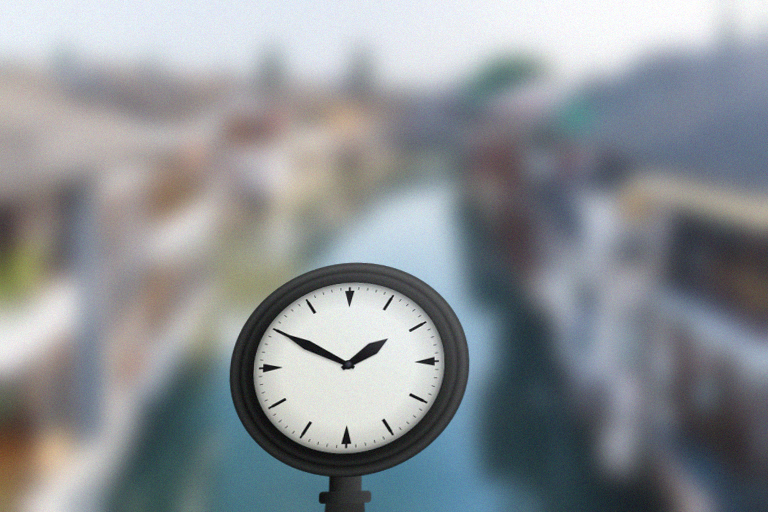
1 h 50 min
